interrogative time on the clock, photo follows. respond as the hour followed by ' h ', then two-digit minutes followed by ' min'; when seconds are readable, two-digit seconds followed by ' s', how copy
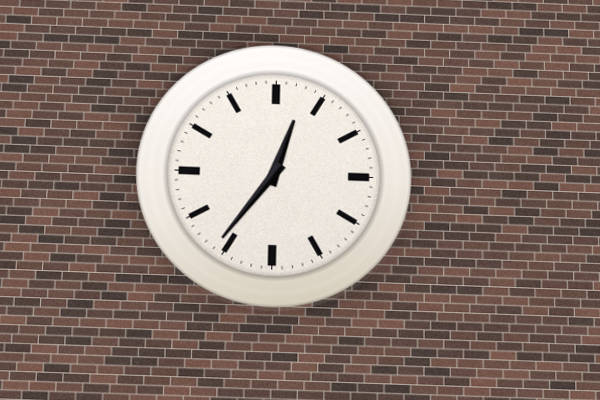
12 h 36 min
